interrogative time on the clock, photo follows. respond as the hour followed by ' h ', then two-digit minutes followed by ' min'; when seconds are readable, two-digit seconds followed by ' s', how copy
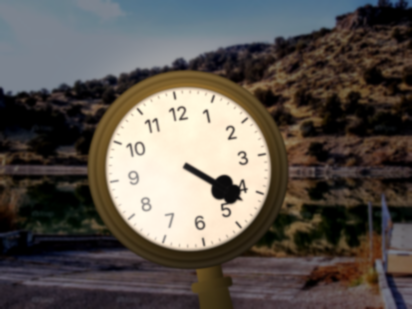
4 h 22 min
